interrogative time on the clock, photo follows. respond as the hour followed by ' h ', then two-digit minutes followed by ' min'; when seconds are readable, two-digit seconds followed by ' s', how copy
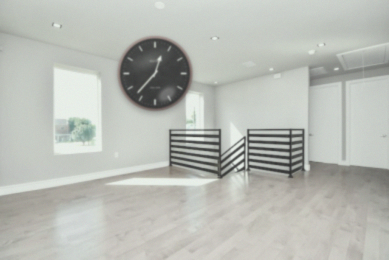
12 h 37 min
